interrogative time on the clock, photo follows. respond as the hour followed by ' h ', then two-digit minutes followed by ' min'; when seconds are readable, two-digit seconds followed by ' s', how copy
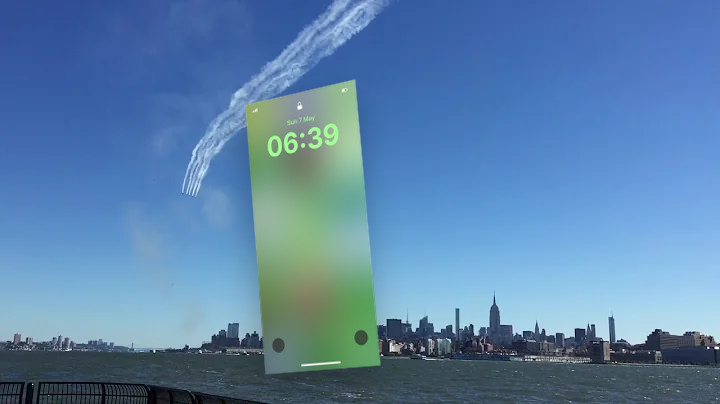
6 h 39 min
